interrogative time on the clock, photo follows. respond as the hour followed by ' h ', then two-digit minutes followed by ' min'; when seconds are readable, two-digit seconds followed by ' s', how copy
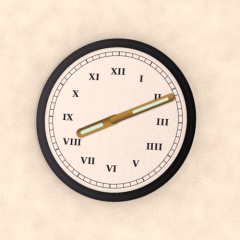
8 h 11 min
